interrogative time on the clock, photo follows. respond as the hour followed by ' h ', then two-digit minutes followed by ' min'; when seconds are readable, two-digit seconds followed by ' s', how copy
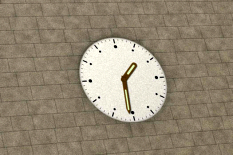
1 h 31 min
